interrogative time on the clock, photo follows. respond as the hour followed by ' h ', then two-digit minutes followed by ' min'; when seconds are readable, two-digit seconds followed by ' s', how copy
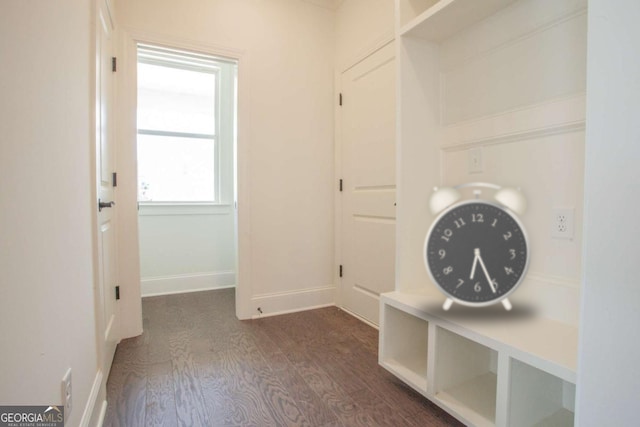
6 h 26 min
